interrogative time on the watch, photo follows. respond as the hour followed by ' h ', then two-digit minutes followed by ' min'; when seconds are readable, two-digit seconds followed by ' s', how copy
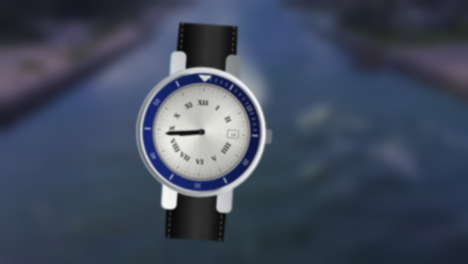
8 h 44 min
